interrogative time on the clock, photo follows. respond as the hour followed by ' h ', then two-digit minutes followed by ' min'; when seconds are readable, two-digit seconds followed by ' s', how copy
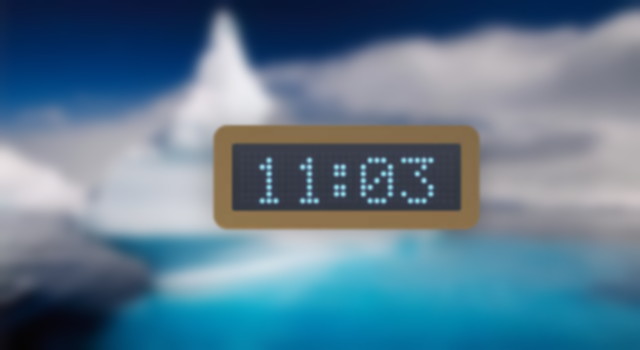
11 h 03 min
